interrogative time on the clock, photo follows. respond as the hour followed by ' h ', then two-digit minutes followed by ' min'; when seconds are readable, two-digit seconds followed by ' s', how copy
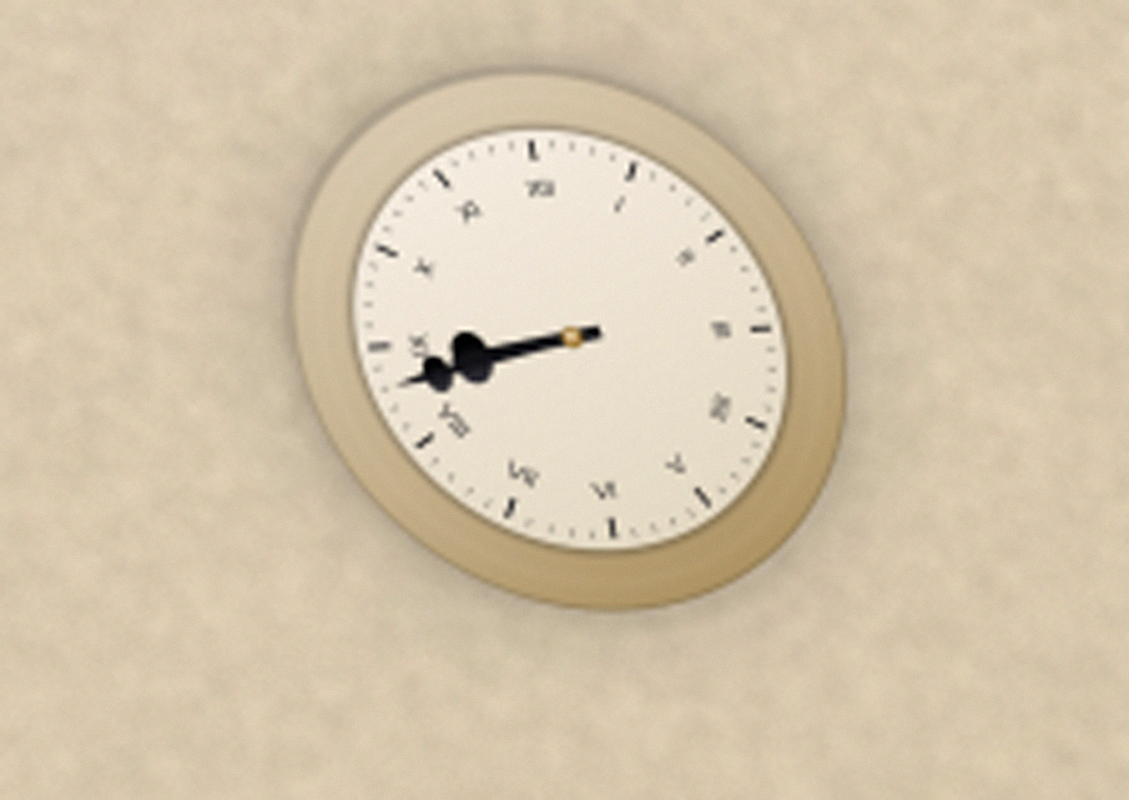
8 h 43 min
